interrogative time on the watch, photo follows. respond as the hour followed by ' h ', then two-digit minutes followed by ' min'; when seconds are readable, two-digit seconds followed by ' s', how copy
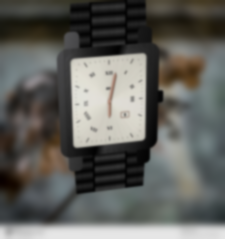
6 h 02 min
